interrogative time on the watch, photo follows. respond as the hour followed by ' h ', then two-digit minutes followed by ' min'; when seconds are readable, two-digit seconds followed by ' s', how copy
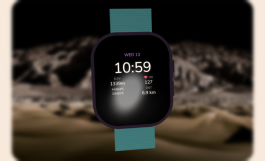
10 h 59 min
